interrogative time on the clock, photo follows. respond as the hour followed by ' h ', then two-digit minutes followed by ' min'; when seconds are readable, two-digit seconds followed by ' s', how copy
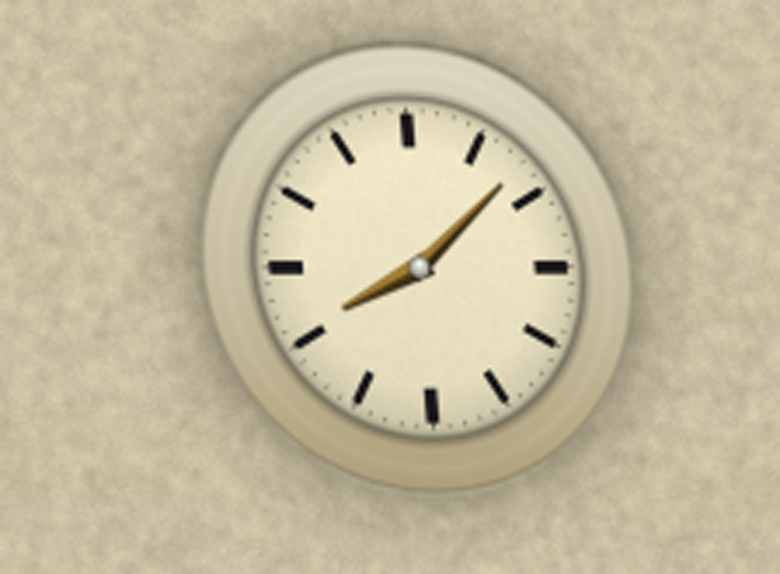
8 h 08 min
